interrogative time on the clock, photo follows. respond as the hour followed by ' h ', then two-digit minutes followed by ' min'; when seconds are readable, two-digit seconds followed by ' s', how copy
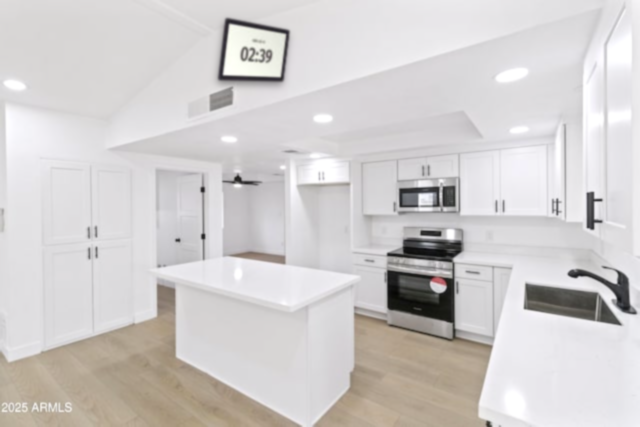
2 h 39 min
